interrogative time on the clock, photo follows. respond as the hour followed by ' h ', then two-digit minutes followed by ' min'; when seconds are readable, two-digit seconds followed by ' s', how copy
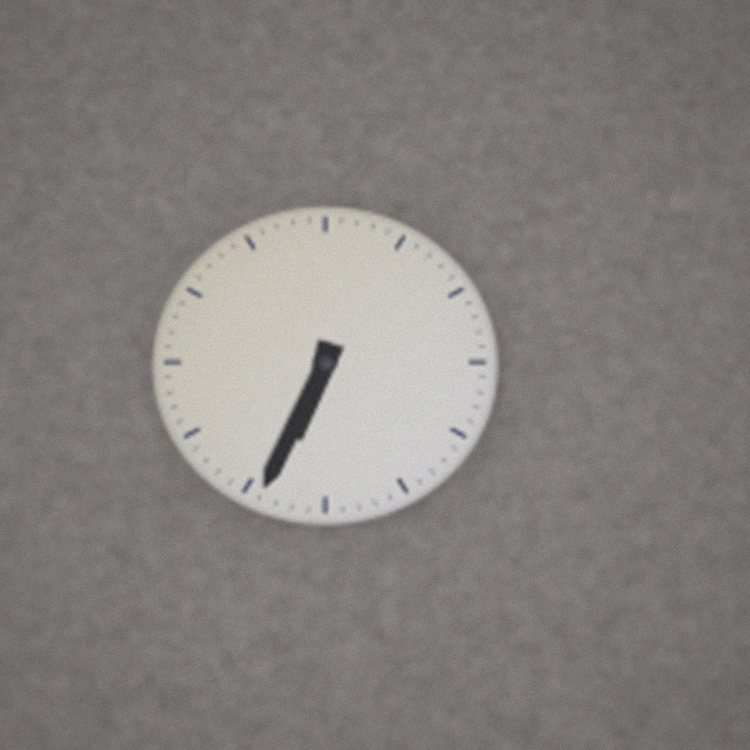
6 h 34 min
